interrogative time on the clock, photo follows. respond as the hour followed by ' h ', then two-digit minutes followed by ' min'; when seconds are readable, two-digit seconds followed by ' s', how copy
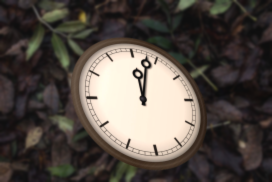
12 h 03 min
